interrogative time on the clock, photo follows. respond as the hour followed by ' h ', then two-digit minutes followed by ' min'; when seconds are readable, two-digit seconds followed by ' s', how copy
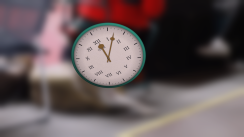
12 h 07 min
